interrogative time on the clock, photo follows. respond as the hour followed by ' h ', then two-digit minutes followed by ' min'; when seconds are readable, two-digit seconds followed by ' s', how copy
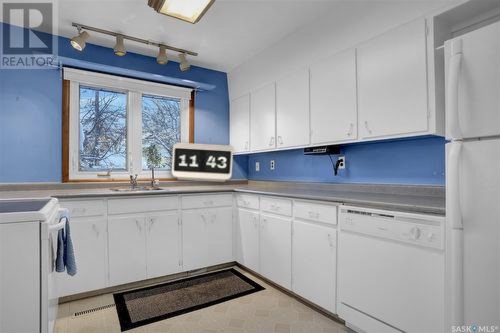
11 h 43 min
